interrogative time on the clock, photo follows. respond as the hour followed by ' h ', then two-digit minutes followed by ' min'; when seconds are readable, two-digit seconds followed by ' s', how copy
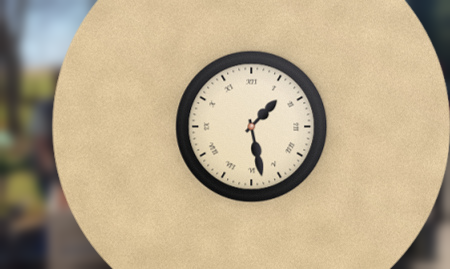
1 h 28 min
